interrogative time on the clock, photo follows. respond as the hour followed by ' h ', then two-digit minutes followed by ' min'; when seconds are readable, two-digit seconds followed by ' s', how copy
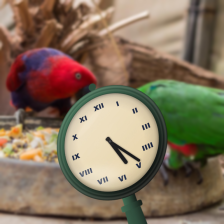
5 h 24 min
